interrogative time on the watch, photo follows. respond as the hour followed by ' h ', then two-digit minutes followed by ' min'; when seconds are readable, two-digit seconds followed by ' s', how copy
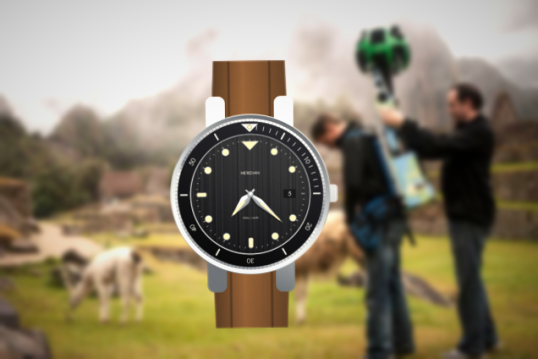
7 h 22 min
